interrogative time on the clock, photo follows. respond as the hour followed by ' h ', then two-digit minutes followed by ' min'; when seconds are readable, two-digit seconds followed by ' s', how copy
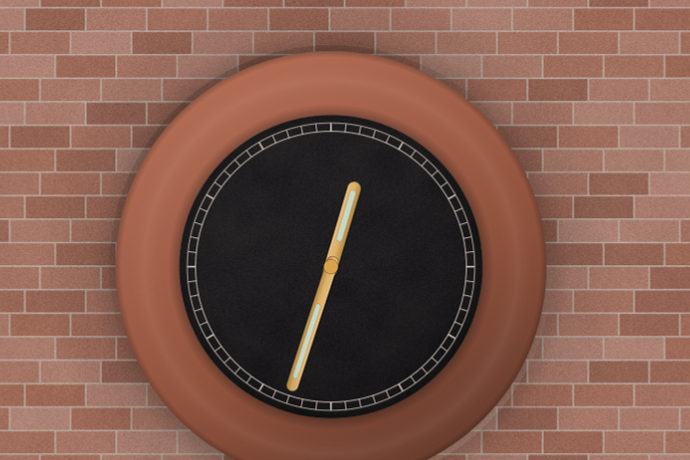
12 h 33 min
